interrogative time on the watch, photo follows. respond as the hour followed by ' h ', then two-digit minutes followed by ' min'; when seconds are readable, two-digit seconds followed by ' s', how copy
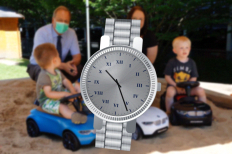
10 h 26 min
